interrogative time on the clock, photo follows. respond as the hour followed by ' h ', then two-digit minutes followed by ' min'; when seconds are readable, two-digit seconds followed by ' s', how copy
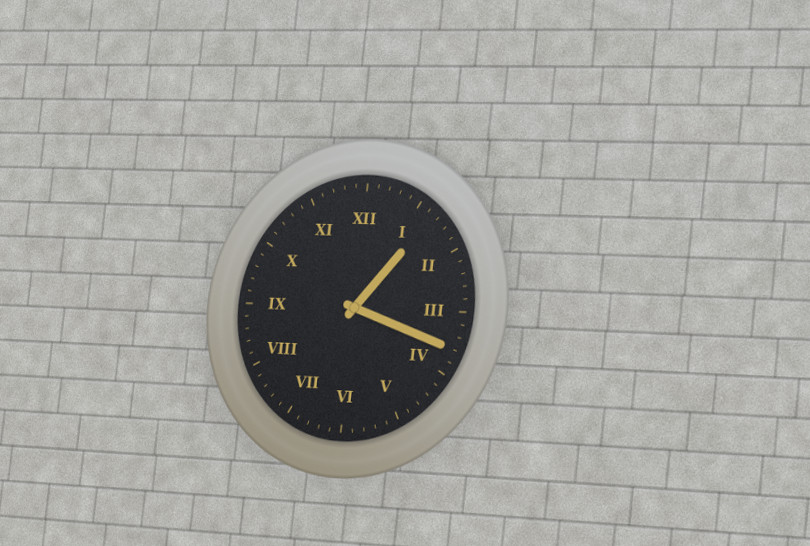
1 h 18 min
